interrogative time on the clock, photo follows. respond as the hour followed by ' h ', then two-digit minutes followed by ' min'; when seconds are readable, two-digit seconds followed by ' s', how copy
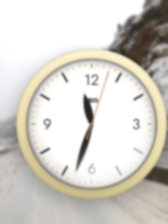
11 h 33 min 03 s
